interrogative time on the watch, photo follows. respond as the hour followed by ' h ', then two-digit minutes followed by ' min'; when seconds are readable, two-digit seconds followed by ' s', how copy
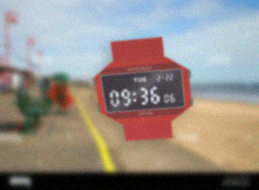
9 h 36 min
